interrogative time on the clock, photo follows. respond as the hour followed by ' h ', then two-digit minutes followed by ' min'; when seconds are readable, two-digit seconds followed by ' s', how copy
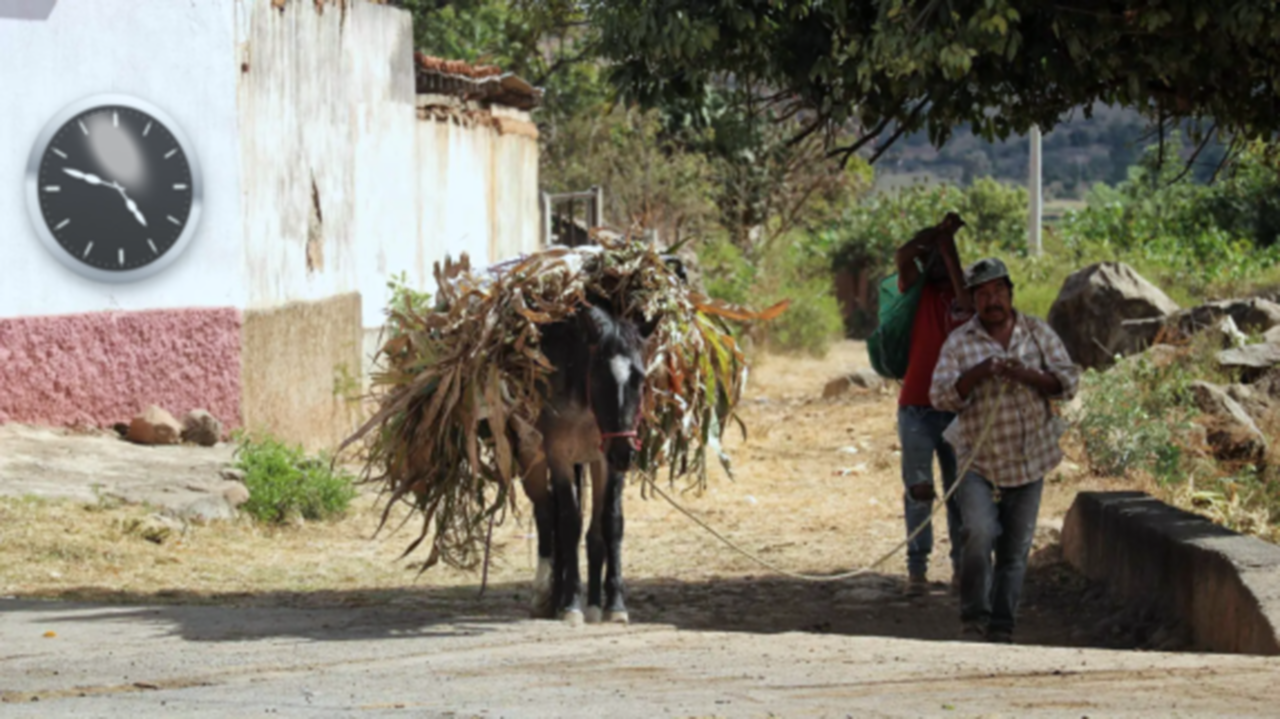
4 h 48 min
